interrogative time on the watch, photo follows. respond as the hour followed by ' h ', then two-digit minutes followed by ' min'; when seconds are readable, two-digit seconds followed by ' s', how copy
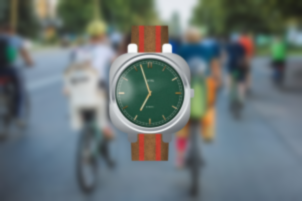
6 h 57 min
